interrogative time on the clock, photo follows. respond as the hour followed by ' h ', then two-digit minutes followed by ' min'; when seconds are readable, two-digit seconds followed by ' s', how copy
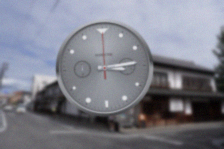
3 h 14 min
